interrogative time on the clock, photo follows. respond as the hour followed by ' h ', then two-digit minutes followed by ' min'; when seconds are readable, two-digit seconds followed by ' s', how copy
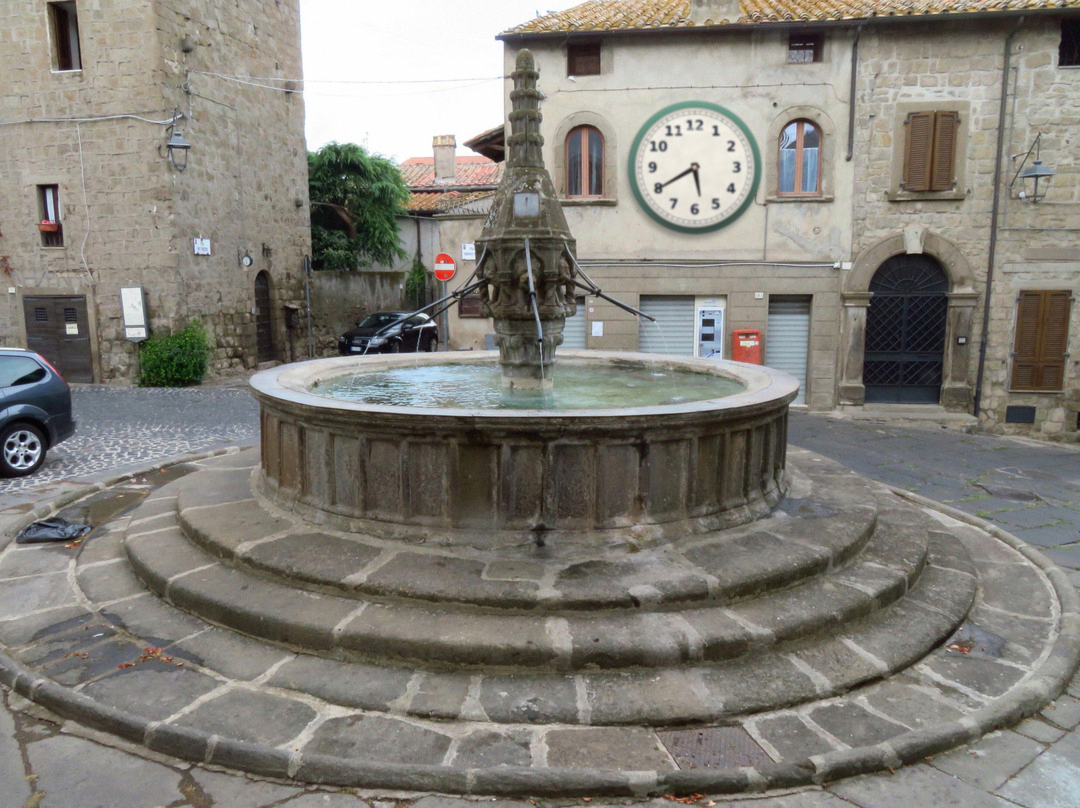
5 h 40 min
